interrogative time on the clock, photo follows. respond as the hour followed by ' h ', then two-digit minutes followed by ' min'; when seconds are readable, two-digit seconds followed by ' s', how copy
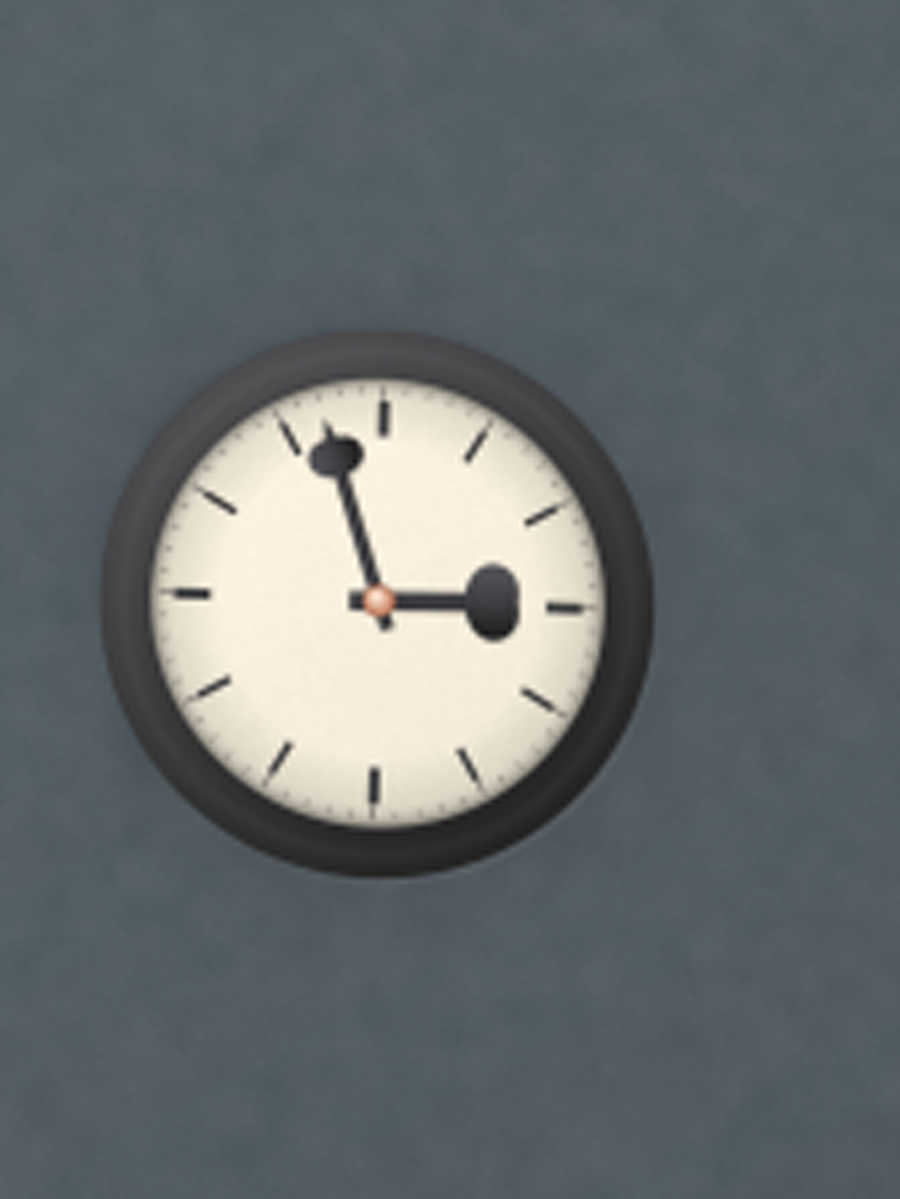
2 h 57 min
